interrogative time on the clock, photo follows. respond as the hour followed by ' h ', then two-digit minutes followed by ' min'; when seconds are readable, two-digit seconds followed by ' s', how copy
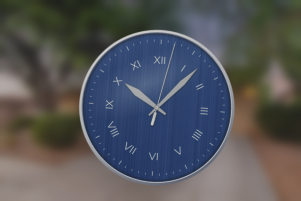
10 h 07 min 02 s
